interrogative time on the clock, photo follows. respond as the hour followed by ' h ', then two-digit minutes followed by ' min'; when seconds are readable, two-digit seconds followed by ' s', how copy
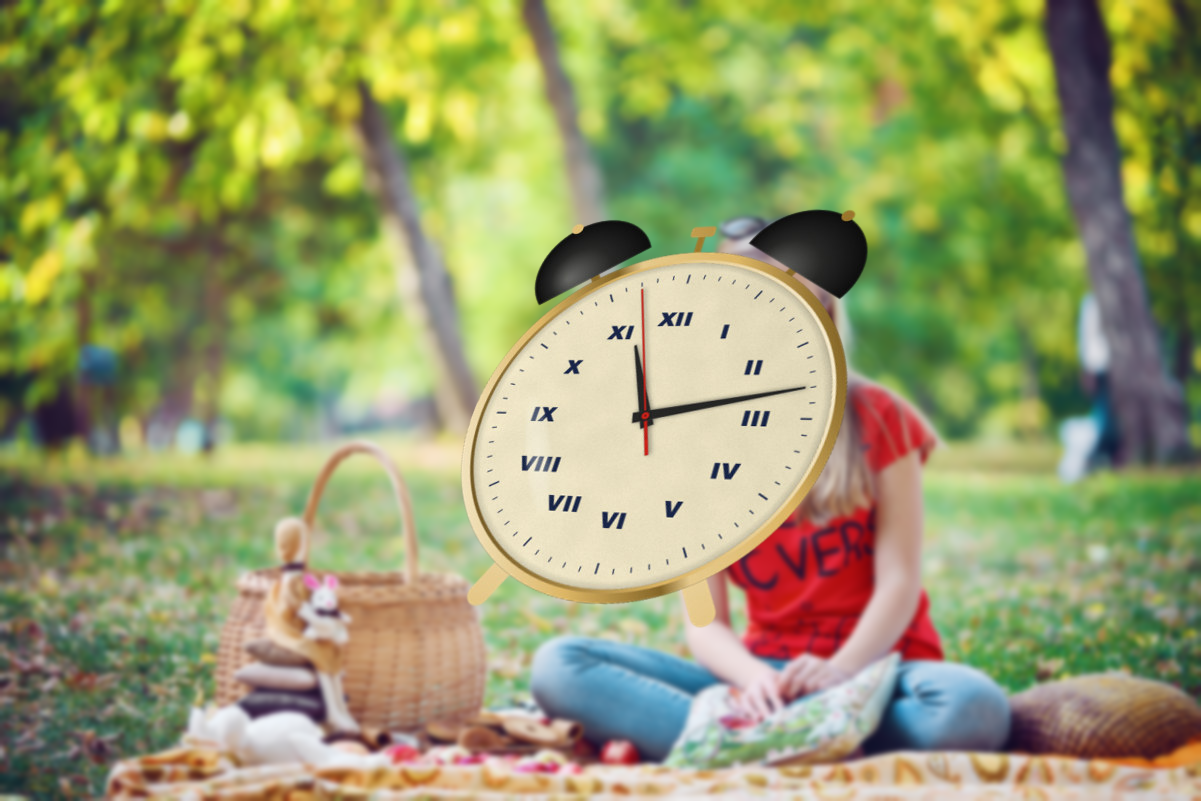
11 h 12 min 57 s
